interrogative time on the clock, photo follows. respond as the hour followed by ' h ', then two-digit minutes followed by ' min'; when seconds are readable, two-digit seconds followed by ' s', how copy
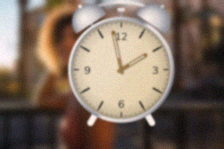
1 h 58 min
